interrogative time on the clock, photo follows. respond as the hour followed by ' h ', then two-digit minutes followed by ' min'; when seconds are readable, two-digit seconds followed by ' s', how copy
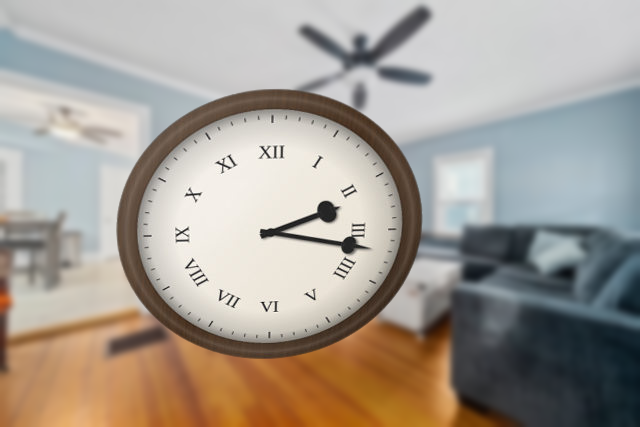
2 h 17 min
